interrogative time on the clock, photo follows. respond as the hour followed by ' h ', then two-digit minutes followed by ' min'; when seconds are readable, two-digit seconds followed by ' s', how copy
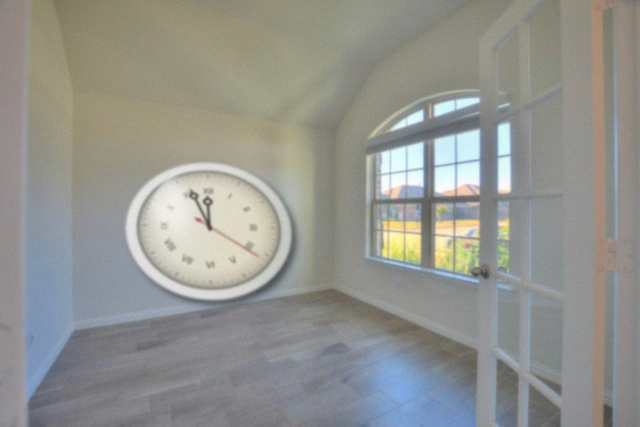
11 h 56 min 21 s
